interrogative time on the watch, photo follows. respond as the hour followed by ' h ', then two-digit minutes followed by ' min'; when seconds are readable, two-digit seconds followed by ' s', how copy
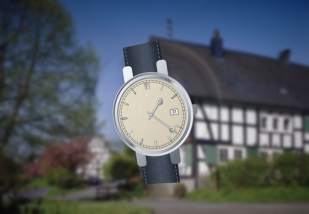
1 h 22 min
